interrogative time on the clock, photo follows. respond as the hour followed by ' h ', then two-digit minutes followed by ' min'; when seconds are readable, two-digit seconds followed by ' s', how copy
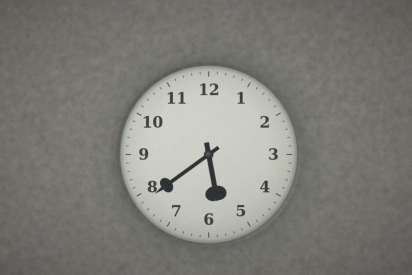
5 h 39 min
